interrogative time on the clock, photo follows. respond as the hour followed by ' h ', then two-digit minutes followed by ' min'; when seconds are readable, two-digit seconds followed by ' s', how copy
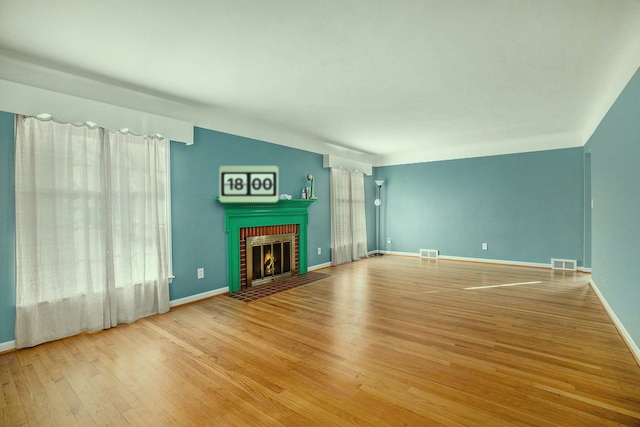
18 h 00 min
